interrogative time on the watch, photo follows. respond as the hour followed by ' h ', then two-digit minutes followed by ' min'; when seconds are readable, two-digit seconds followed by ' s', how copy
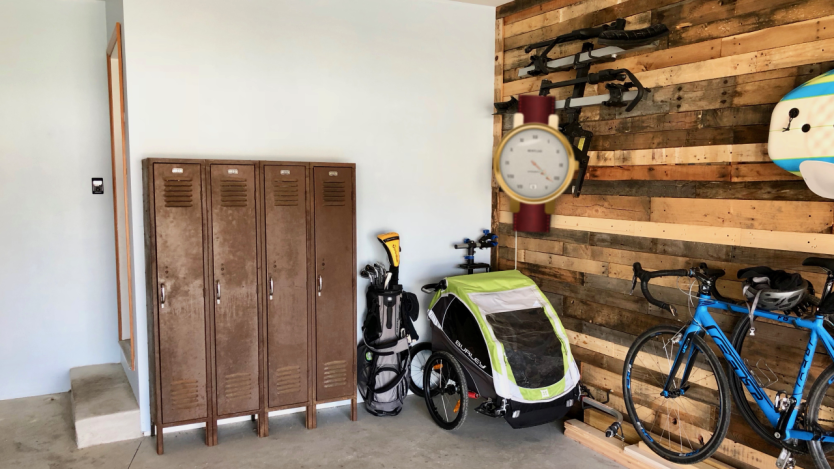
4 h 22 min
